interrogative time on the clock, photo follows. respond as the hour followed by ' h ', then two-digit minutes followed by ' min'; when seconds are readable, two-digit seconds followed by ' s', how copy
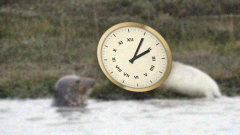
2 h 05 min
